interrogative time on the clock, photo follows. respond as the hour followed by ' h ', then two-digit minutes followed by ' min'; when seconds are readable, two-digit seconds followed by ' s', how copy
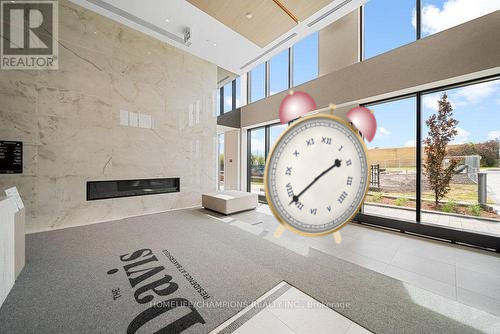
1 h 37 min
